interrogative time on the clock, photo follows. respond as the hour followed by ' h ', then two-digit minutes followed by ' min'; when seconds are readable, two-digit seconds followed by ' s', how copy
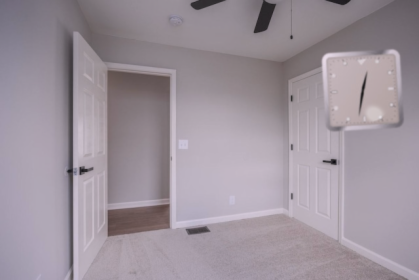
12 h 32 min
